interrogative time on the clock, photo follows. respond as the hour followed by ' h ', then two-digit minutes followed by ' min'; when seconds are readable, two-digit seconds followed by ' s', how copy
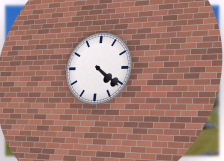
4 h 21 min
